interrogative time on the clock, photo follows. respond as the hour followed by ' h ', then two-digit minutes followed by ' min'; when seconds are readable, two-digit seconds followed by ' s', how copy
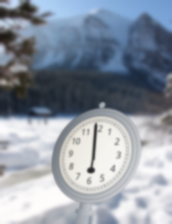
5 h 59 min
